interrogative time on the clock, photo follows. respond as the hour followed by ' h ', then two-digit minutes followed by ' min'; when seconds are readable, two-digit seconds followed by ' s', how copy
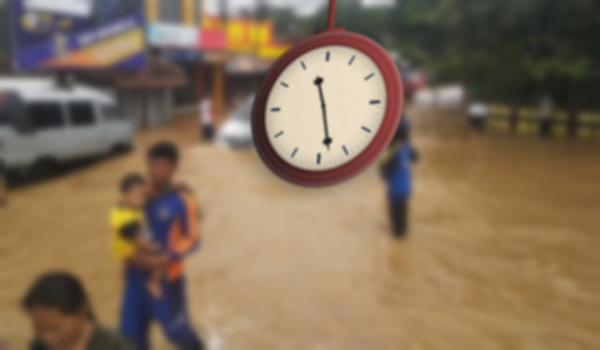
11 h 28 min
